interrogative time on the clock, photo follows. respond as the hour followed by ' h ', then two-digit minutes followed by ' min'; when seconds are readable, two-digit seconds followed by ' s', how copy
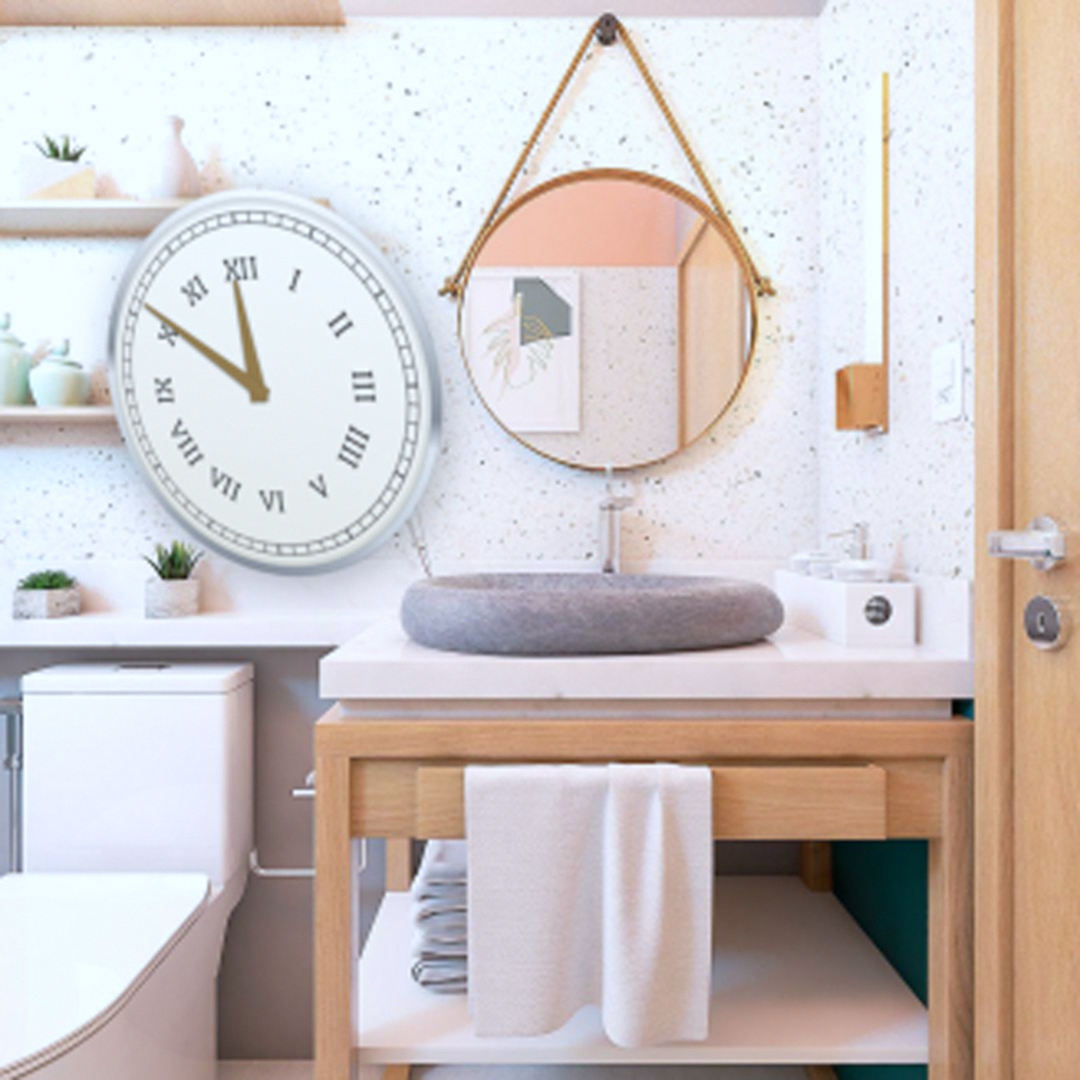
11 h 51 min
